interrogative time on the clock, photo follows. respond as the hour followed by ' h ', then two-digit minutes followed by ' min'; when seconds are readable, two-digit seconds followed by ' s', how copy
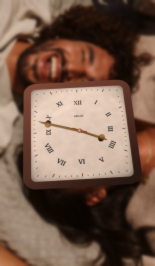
3 h 48 min
